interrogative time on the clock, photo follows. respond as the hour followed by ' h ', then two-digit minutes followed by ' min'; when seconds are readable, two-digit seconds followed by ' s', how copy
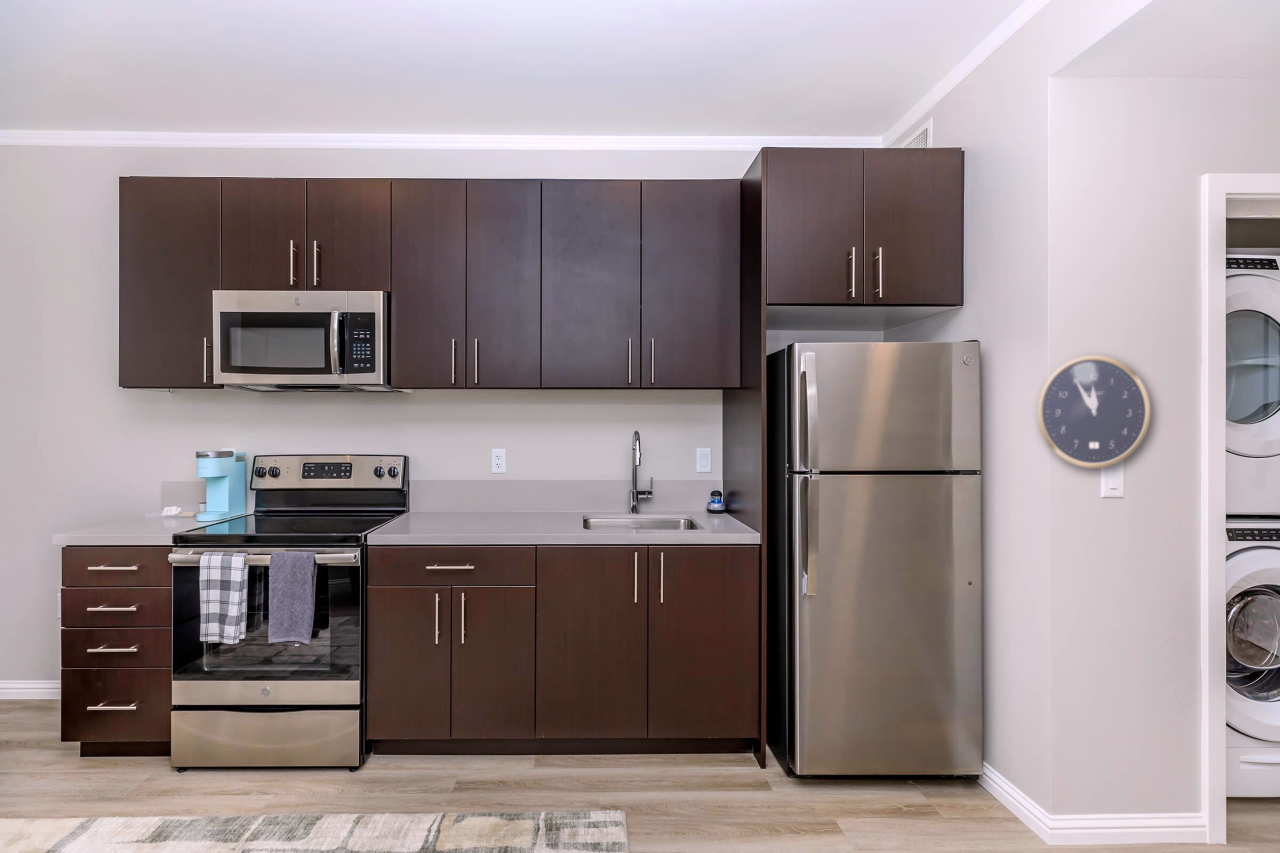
11 h 55 min
